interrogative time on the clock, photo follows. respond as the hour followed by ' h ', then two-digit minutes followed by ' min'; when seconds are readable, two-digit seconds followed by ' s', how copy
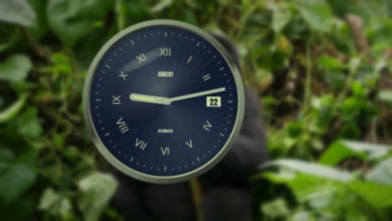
9 h 13 min
